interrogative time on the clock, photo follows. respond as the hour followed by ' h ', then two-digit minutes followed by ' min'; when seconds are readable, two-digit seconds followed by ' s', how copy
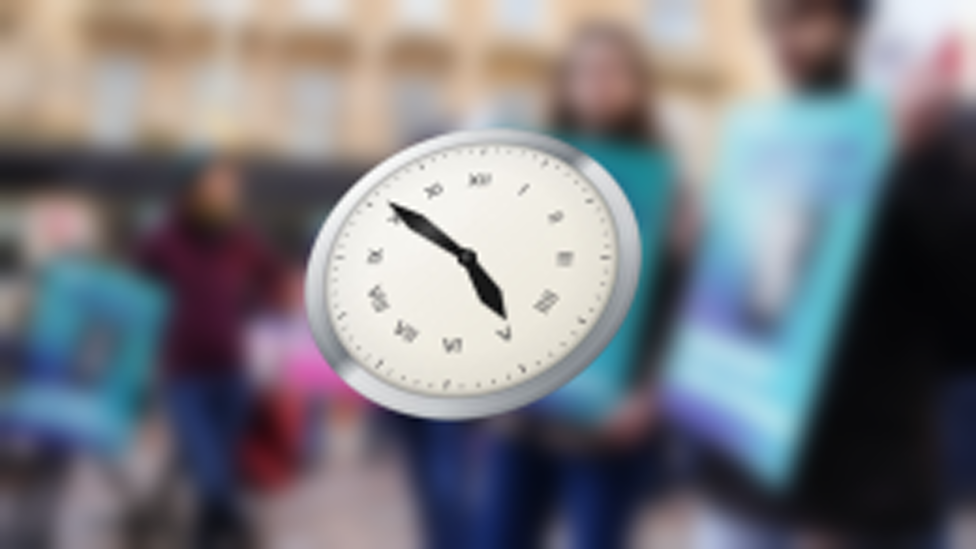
4 h 51 min
